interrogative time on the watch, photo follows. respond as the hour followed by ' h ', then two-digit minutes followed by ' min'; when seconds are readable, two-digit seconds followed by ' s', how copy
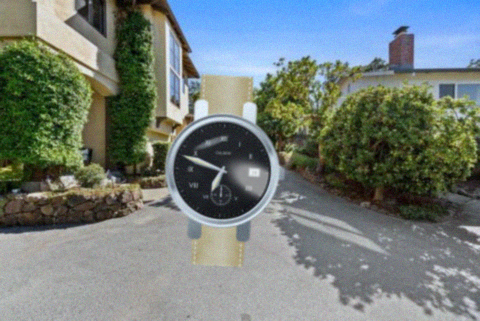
6 h 48 min
